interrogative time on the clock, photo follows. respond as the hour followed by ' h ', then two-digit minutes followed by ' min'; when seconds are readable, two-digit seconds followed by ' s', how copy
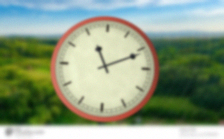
11 h 11 min
